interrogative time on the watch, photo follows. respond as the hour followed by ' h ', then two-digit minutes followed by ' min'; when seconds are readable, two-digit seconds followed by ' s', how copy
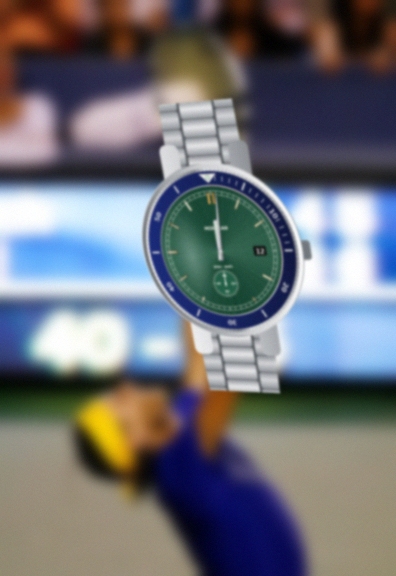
12 h 01 min
